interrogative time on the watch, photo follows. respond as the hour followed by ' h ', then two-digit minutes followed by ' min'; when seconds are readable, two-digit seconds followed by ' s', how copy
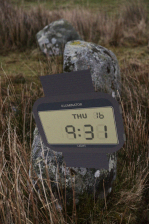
9 h 31 min
